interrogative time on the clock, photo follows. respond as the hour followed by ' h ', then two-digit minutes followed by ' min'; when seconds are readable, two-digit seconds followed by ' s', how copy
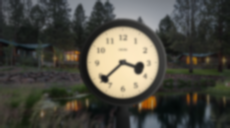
3 h 38 min
